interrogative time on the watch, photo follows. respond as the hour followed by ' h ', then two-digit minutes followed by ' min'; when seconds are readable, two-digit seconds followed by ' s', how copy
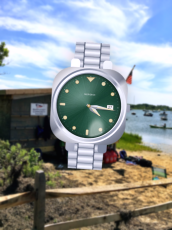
4 h 16 min
